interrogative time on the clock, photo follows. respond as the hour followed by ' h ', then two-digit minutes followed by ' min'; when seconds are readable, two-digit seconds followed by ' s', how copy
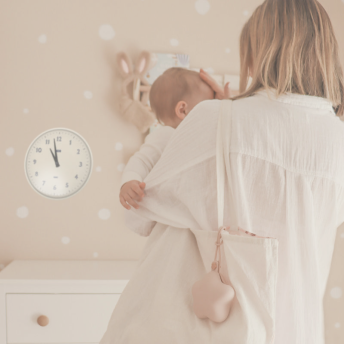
10 h 58 min
